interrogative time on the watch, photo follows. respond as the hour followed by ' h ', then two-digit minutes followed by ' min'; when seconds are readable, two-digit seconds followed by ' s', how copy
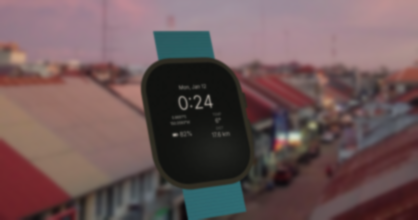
0 h 24 min
